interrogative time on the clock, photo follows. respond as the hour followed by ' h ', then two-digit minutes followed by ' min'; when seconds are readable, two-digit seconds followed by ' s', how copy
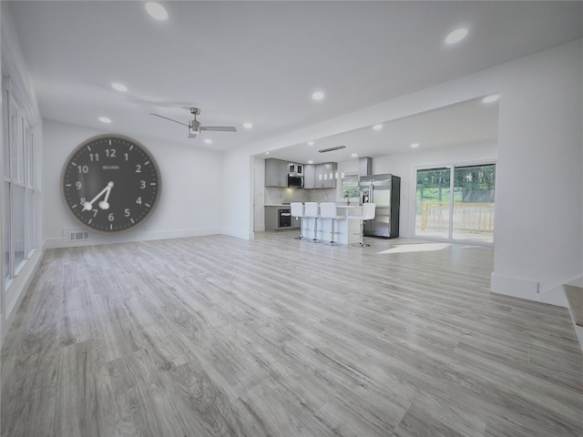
6 h 38 min
